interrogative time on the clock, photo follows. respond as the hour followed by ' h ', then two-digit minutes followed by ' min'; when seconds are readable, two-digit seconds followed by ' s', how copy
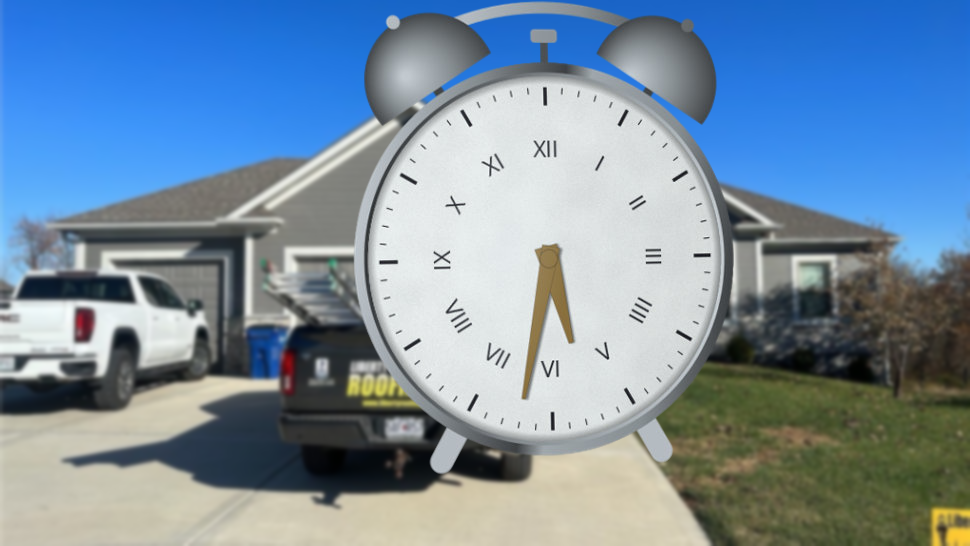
5 h 32 min
